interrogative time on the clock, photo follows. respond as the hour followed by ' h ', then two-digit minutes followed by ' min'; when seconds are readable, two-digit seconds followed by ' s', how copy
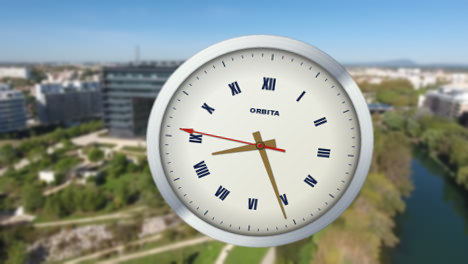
8 h 25 min 46 s
